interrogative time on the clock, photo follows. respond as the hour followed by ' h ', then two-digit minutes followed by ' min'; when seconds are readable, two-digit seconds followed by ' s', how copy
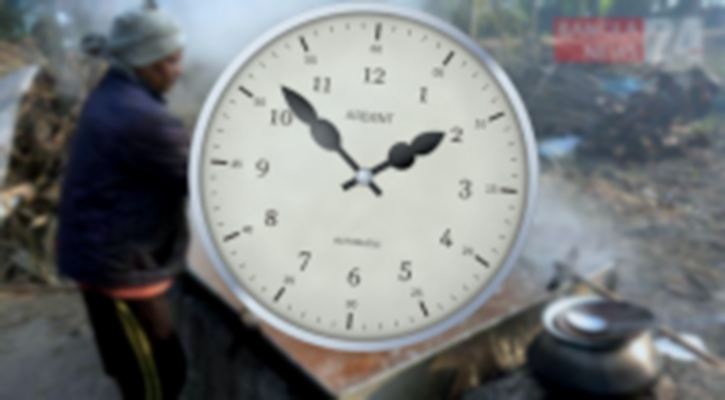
1 h 52 min
